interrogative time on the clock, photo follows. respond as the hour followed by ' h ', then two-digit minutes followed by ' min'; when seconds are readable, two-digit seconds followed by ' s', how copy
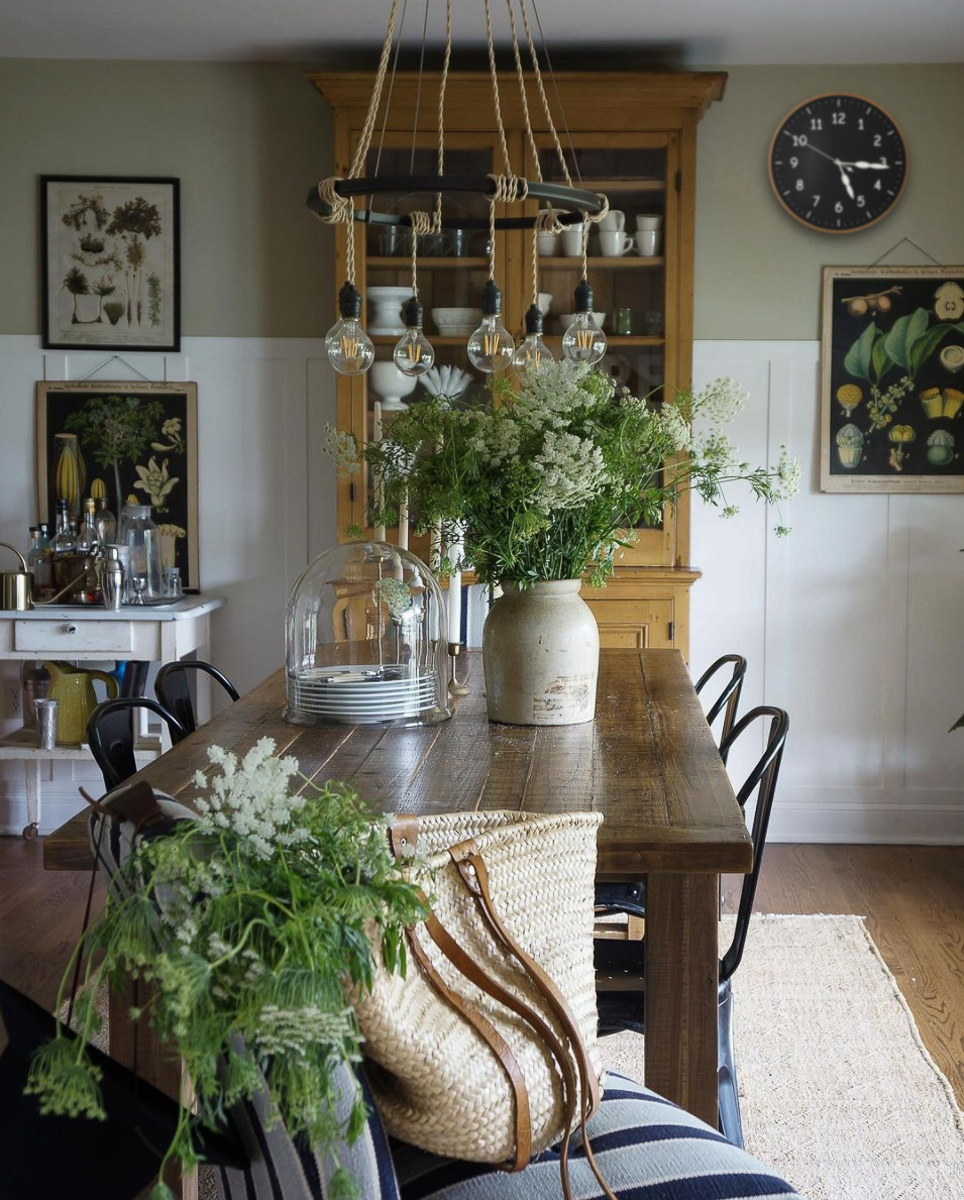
5 h 15 min 50 s
